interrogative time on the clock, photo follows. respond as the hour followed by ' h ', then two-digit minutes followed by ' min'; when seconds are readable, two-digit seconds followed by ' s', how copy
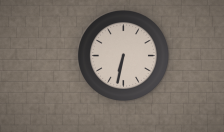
6 h 32 min
